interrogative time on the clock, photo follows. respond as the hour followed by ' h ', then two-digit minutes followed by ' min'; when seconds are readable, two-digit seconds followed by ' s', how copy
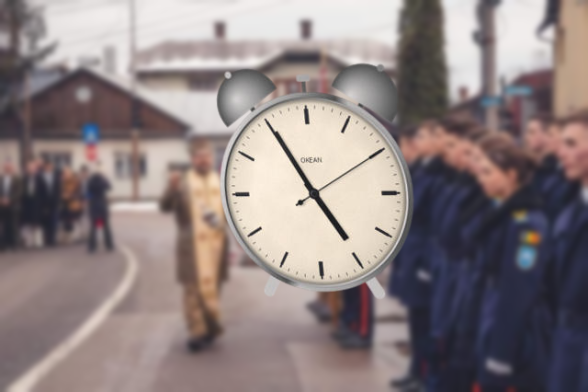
4 h 55 min 10 s
